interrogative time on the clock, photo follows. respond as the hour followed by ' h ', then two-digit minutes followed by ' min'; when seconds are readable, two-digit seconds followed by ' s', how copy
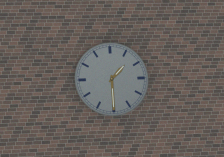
1 h 30 min
